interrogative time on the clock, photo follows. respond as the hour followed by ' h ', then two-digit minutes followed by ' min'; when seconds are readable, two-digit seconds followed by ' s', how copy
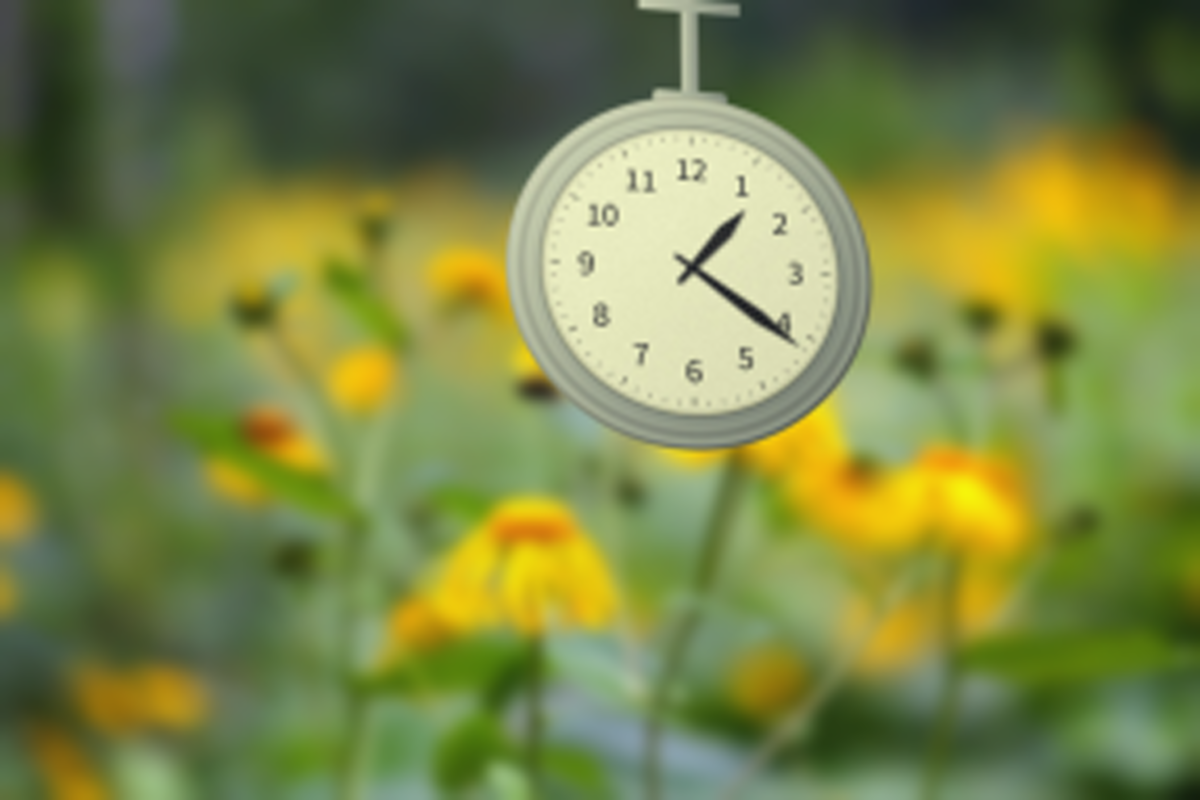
1 h 21 min
